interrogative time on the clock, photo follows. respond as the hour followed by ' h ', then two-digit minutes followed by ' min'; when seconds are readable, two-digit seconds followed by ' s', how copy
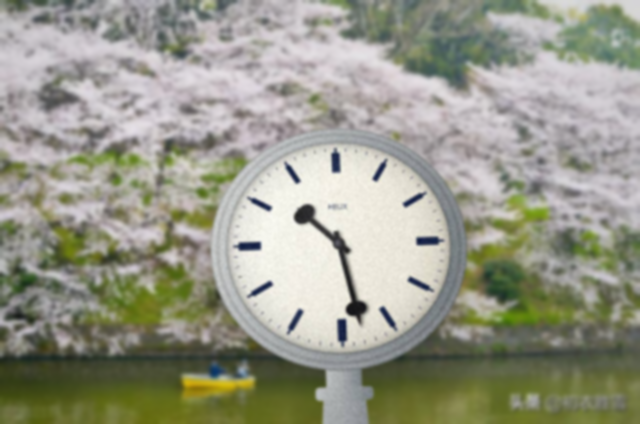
10 h 28 min
